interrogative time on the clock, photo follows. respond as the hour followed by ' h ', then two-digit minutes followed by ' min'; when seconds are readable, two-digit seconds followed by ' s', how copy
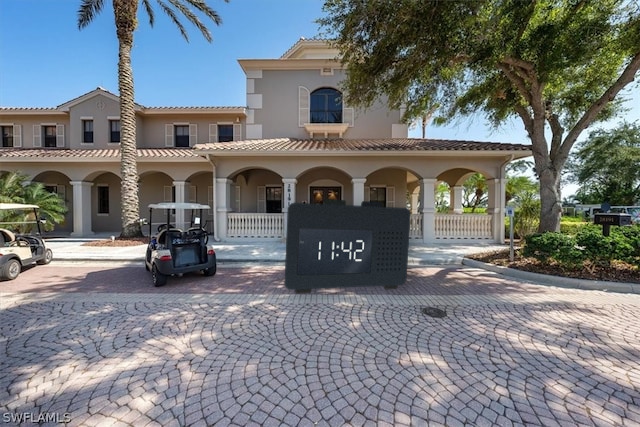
11 h 42 min
